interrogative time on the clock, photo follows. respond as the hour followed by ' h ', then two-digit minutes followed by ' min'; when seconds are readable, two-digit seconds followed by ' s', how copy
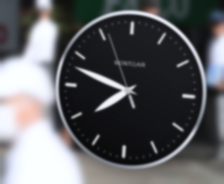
7 h 47 min 56 s
